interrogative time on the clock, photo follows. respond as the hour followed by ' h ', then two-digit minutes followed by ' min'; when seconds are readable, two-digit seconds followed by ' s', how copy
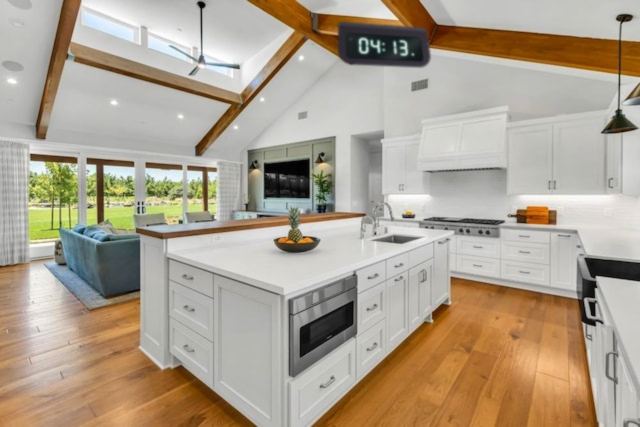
4 h 13 min
